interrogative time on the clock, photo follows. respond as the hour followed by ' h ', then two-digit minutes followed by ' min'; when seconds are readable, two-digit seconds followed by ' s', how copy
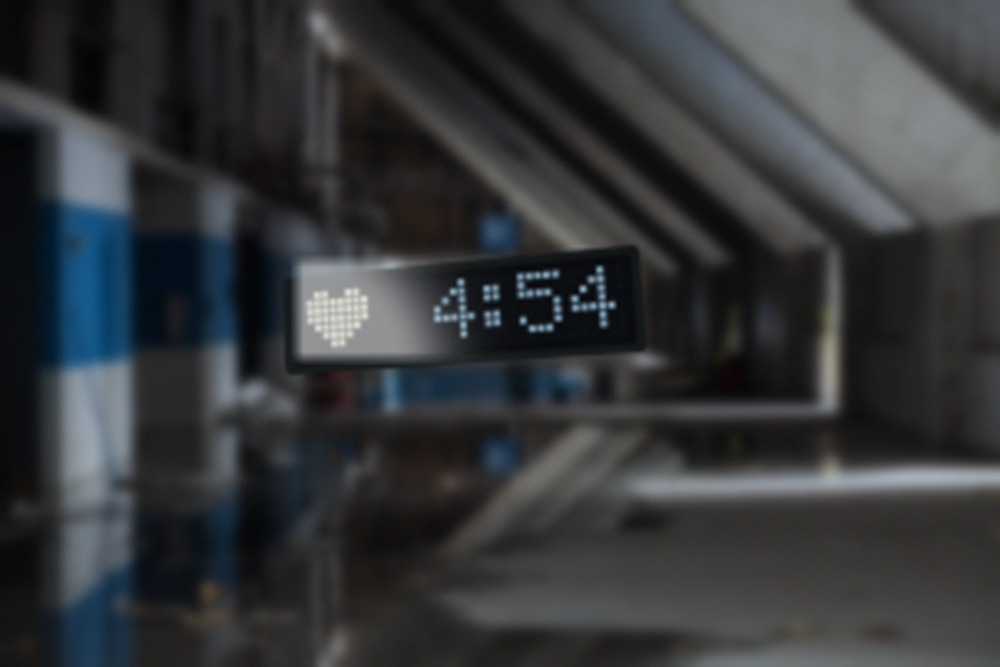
4 h 54 min
